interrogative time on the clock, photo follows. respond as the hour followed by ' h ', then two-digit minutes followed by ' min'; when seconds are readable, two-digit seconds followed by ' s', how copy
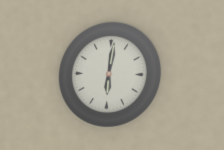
6 h 01 min
